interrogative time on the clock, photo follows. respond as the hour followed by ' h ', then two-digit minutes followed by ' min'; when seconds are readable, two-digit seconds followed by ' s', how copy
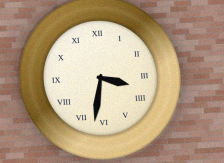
3 h 32 min
